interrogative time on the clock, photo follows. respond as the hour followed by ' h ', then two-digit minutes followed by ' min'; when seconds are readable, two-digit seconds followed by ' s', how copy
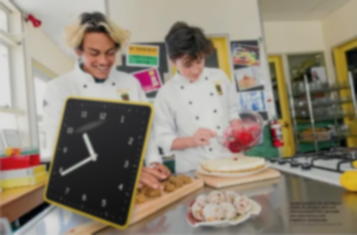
10 h 39 min
